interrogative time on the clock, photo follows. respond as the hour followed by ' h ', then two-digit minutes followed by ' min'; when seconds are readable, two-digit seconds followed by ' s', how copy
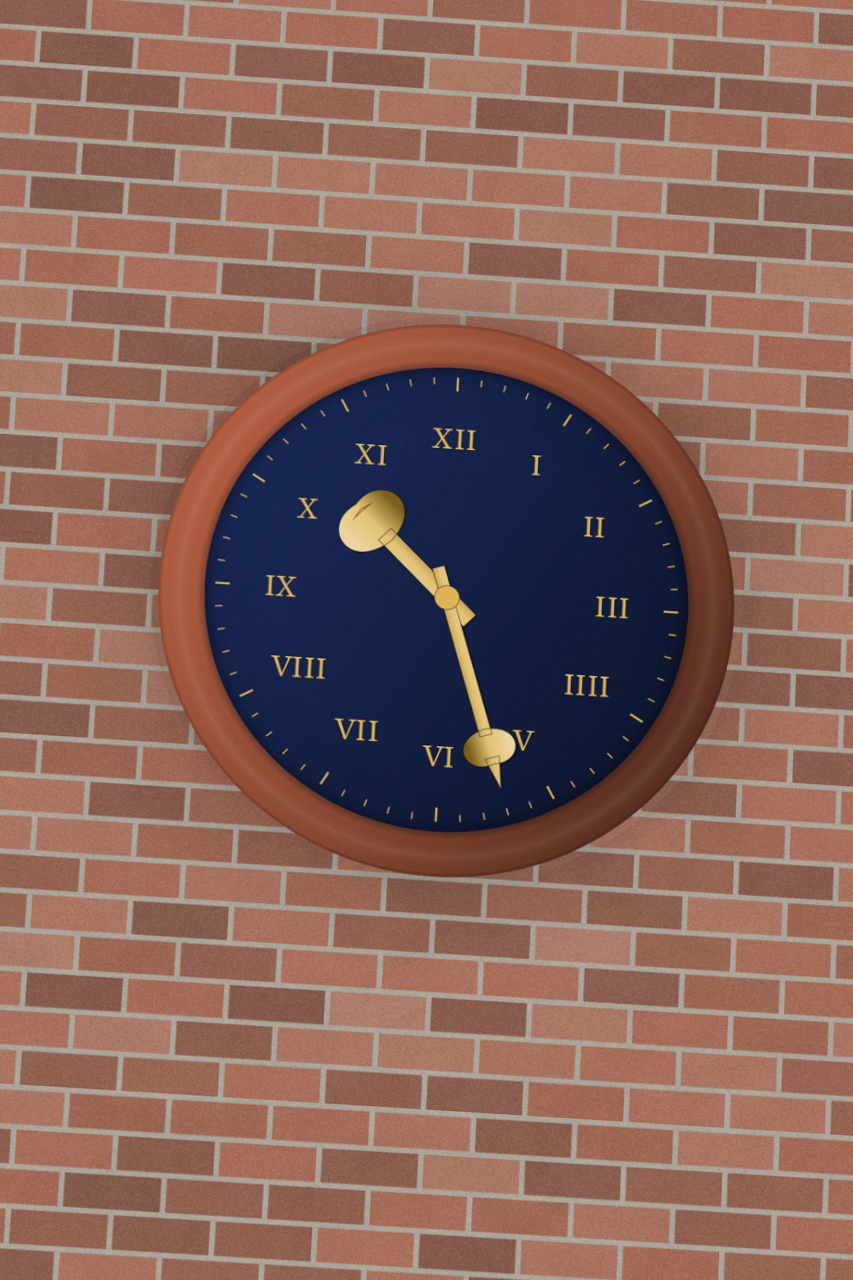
10 h 27 min
